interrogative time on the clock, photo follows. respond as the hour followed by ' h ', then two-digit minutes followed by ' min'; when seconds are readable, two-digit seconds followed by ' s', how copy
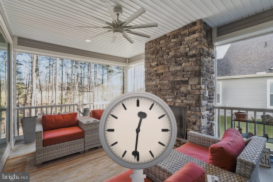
12 h 31 min
